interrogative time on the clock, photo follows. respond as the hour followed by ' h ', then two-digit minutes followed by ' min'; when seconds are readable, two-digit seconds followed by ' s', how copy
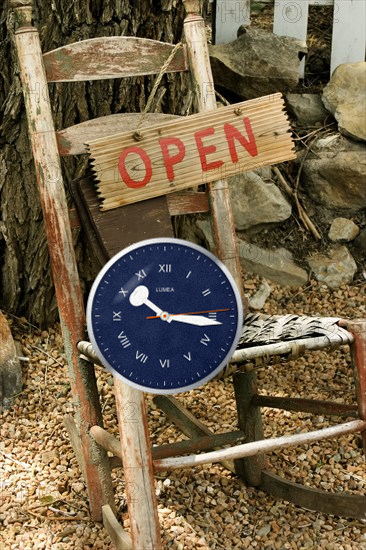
10 h 16 min 14 s
